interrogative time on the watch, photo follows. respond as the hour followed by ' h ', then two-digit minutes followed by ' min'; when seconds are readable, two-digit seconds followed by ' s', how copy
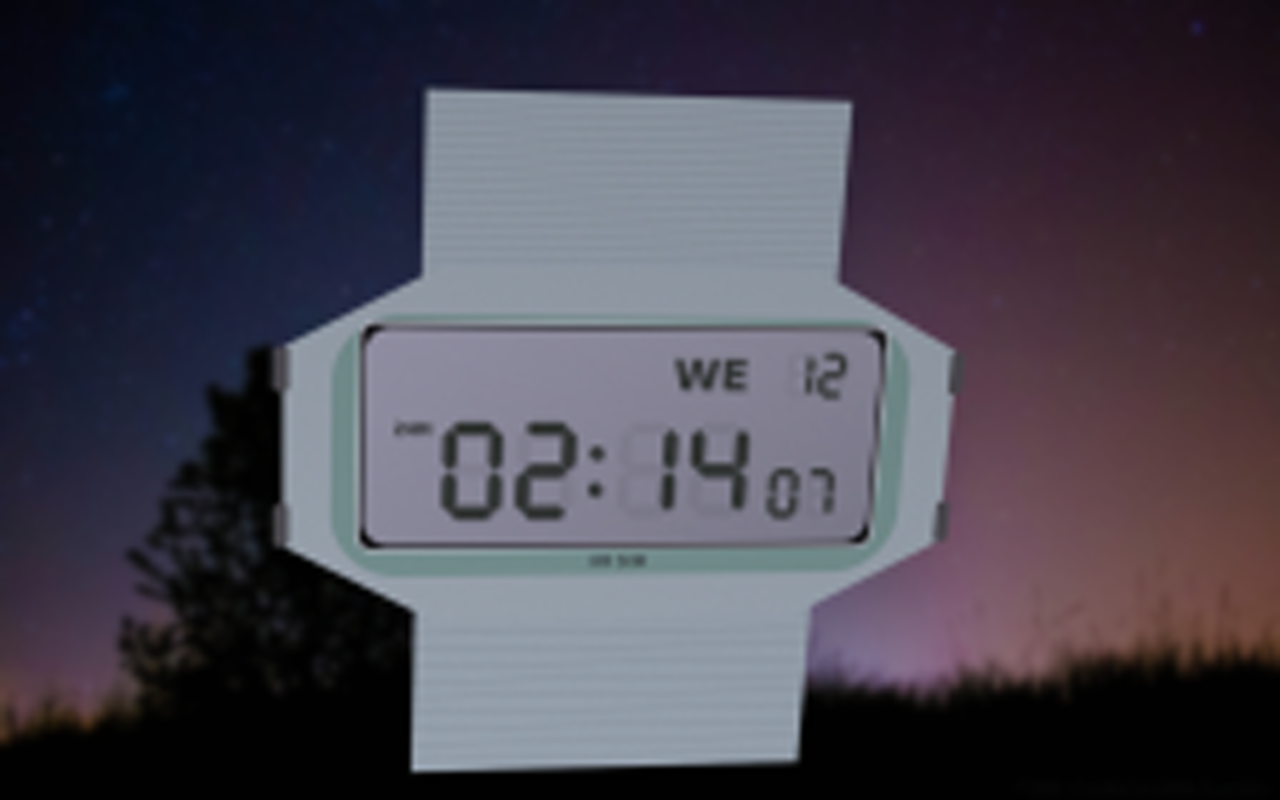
2 h 14 min 07 s
